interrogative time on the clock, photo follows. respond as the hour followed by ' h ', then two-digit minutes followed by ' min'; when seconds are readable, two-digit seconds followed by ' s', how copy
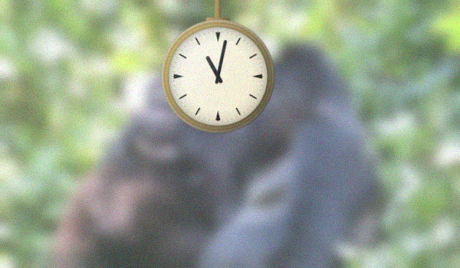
11 h 02 min
